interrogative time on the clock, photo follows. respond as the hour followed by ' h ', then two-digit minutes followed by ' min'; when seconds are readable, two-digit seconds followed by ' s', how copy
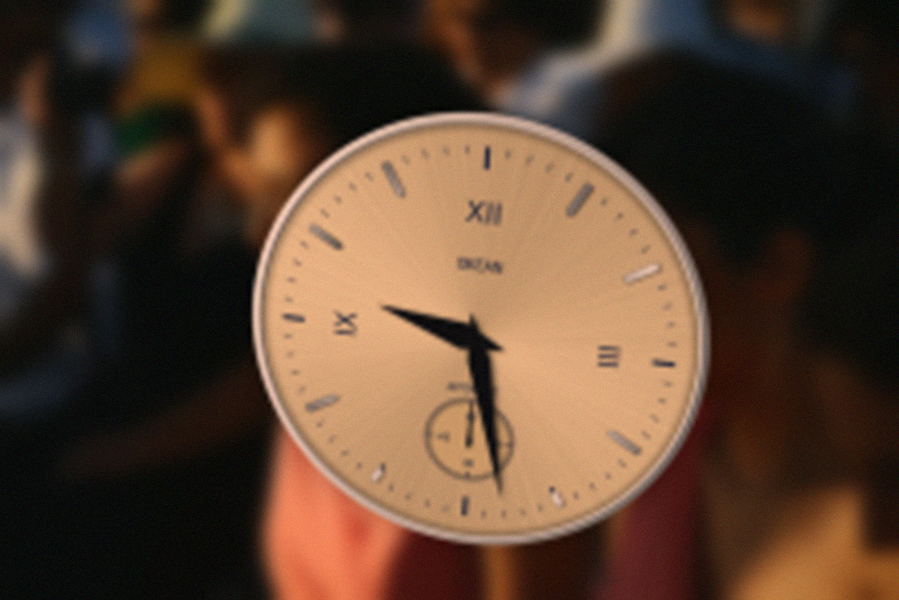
9 h 28 min
